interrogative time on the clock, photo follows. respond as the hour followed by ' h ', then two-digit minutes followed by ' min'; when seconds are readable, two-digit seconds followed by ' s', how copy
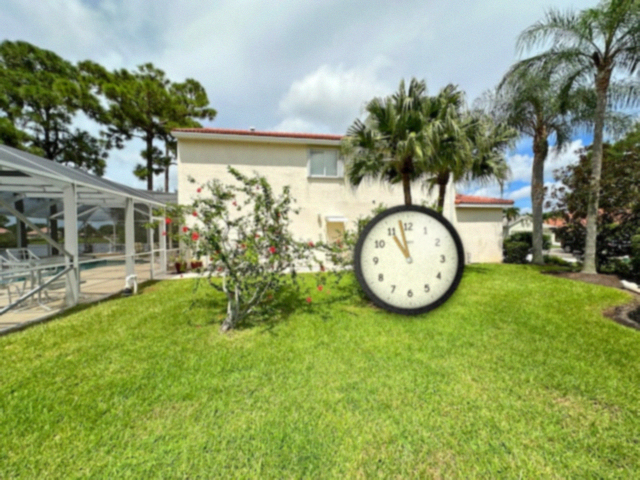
10 h 58 min
